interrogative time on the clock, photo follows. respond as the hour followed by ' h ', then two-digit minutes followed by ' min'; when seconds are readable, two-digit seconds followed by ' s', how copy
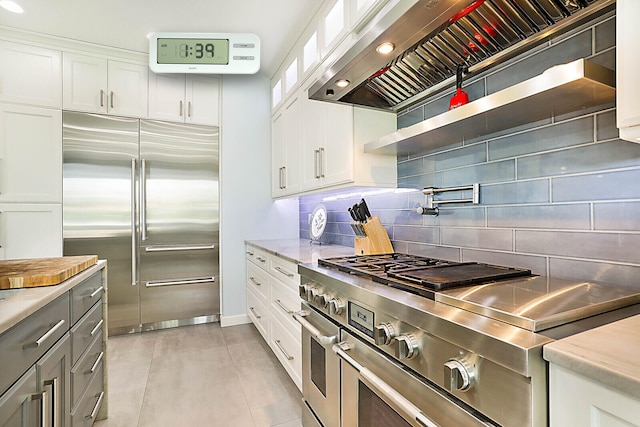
1 h 39 min
